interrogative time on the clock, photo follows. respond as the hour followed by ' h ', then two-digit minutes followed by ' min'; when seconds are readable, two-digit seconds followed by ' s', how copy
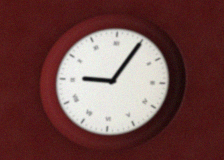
9 h 05 min
